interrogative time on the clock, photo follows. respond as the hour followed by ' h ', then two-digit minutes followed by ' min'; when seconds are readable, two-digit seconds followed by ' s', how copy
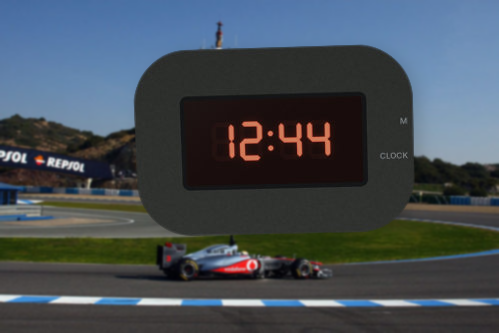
12 h 44 min
